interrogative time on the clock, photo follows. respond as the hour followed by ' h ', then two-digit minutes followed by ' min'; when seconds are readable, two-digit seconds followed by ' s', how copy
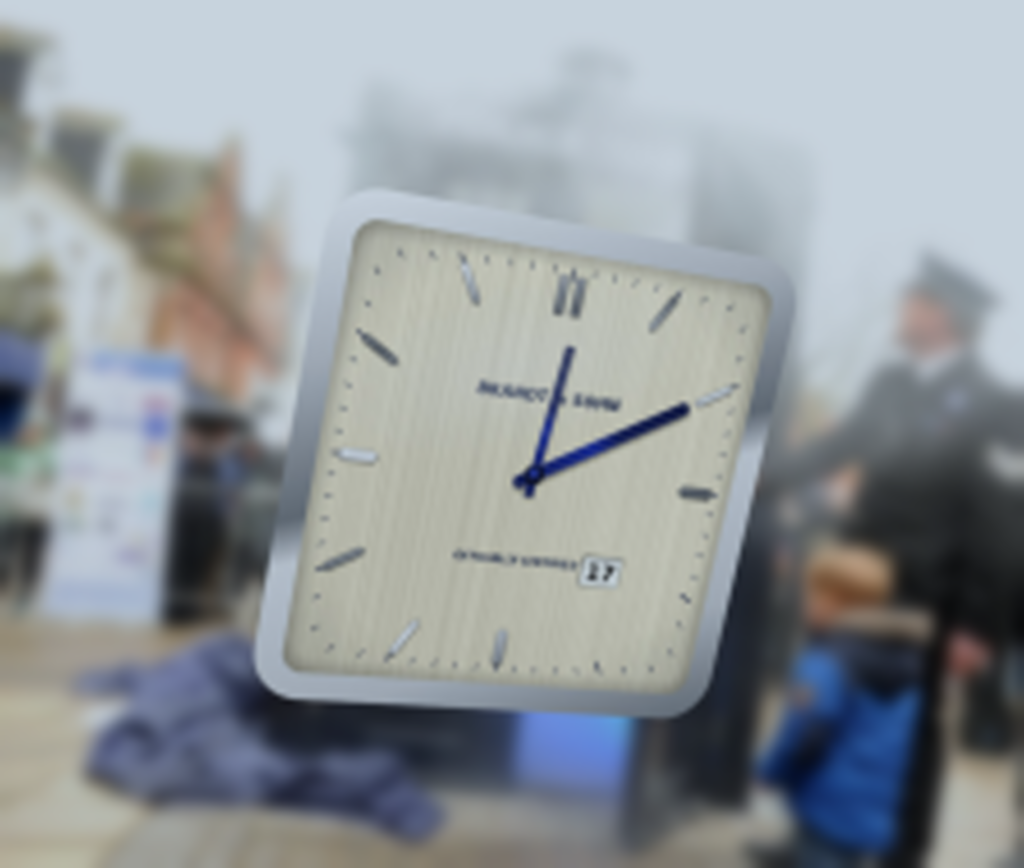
12 h 10 min
